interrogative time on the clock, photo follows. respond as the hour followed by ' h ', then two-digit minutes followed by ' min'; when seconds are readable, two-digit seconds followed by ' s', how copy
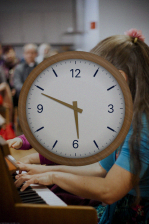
5 h 49 min
